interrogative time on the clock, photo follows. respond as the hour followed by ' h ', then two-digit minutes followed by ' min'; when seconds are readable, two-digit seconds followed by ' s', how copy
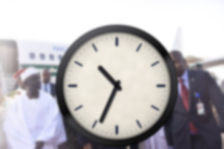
10 h 34 min
